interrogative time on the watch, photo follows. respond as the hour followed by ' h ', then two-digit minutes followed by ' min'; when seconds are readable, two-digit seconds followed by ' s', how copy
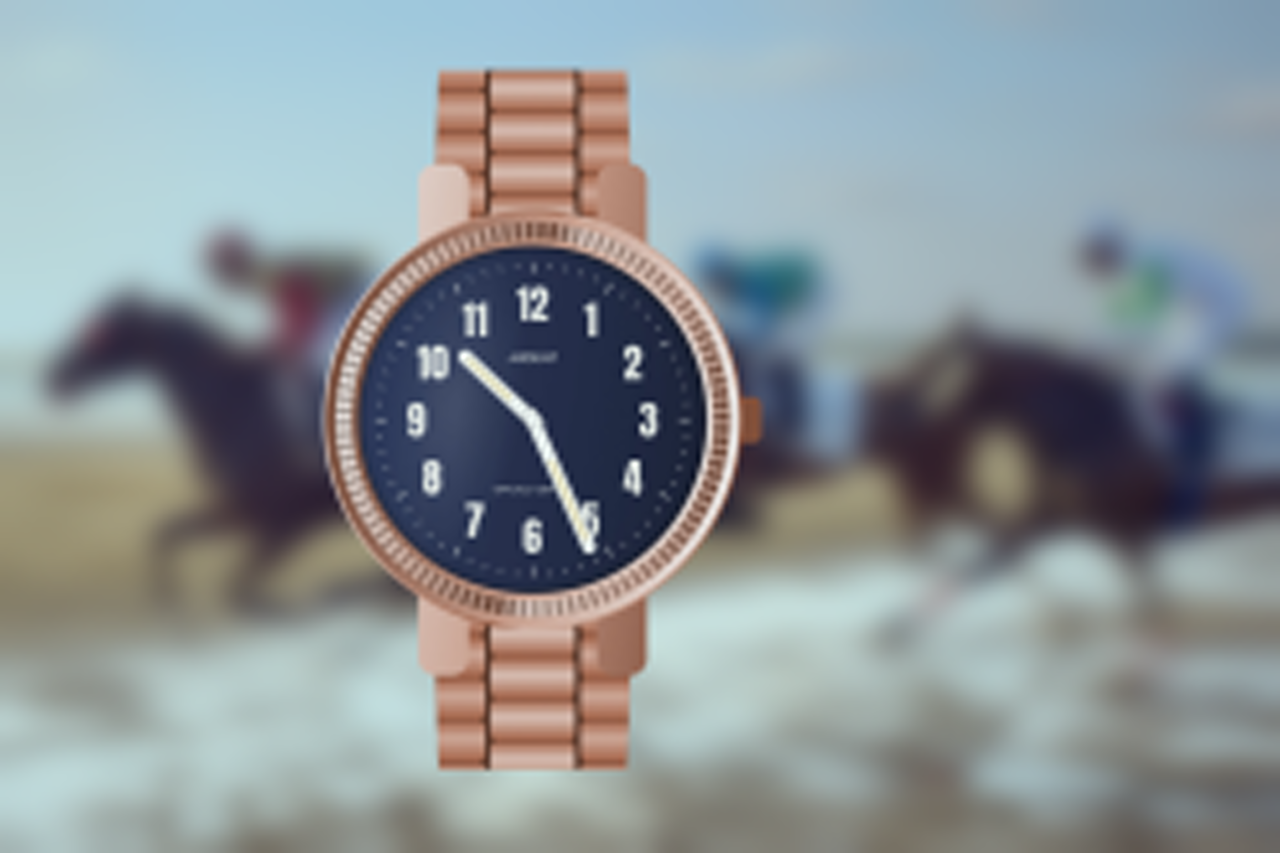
10 h 26 min
